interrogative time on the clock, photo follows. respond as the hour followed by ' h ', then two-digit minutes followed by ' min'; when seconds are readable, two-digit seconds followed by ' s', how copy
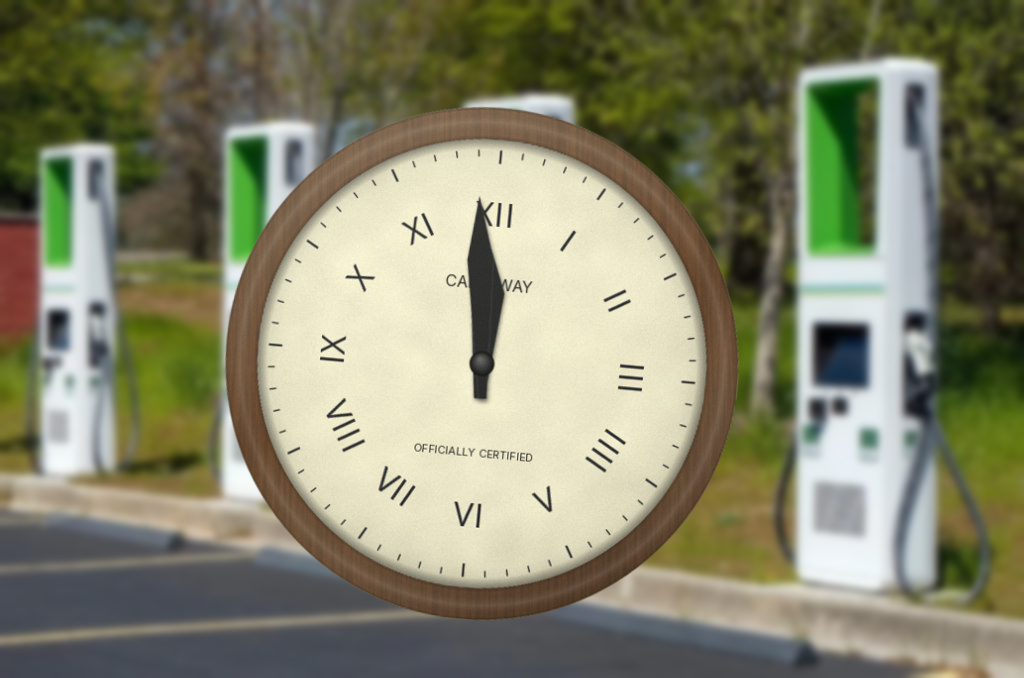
11 h 59 min
